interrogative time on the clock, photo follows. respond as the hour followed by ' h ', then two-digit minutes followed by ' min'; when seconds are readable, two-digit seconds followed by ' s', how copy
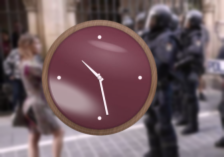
10 h 28 min
